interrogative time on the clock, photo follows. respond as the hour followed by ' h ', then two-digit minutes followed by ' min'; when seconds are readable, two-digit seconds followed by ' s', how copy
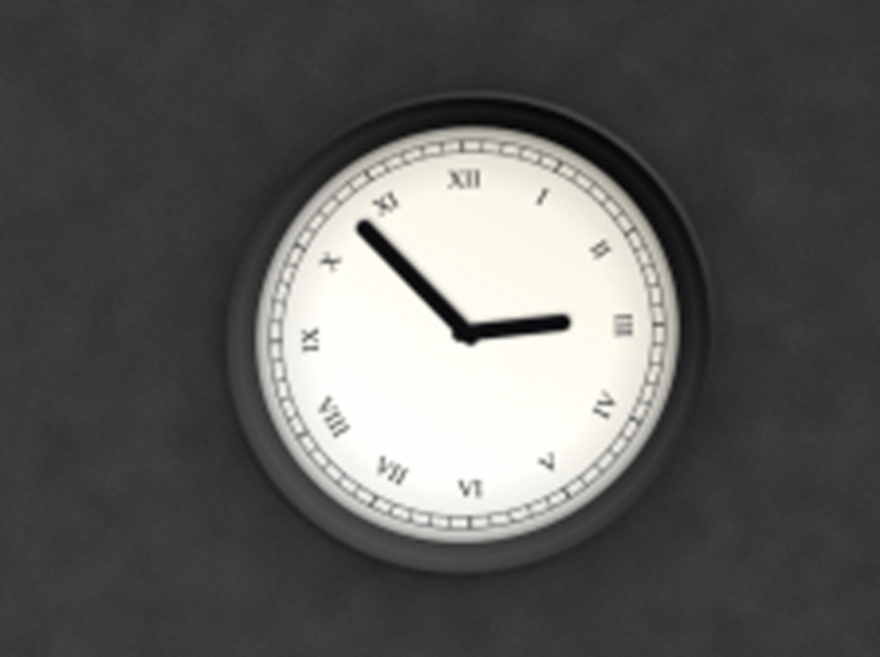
2 h 53 min
